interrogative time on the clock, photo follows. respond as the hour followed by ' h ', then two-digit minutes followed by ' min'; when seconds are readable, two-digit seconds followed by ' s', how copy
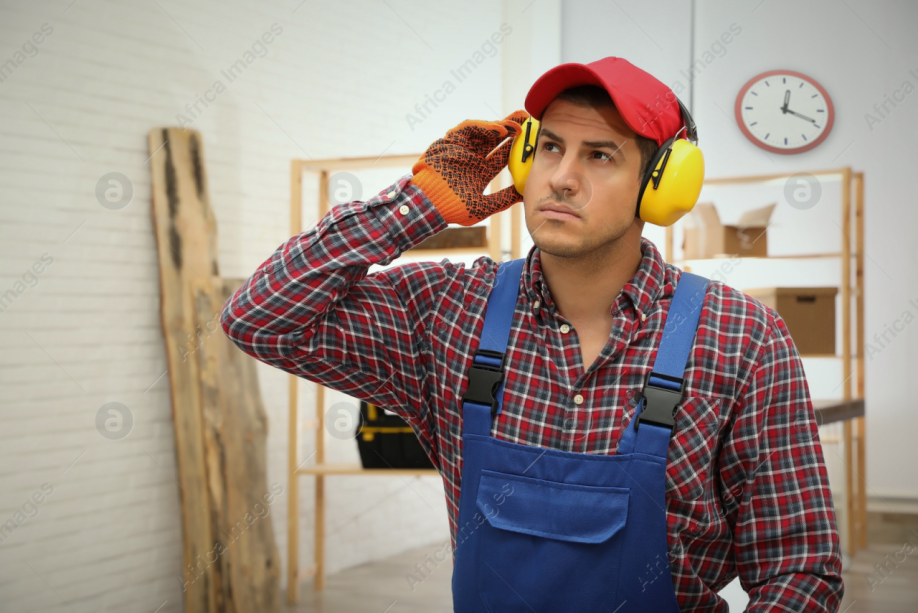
12 h 19 min
